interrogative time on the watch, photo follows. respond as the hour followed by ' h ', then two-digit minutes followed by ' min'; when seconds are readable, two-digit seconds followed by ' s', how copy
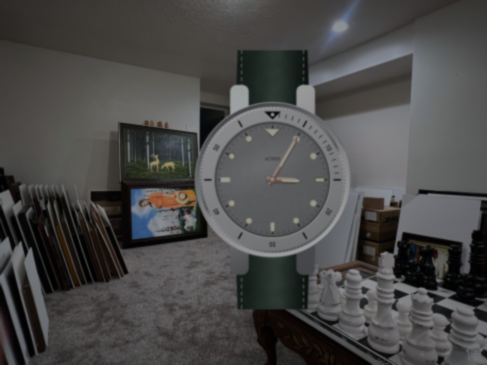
3 h 05 min
